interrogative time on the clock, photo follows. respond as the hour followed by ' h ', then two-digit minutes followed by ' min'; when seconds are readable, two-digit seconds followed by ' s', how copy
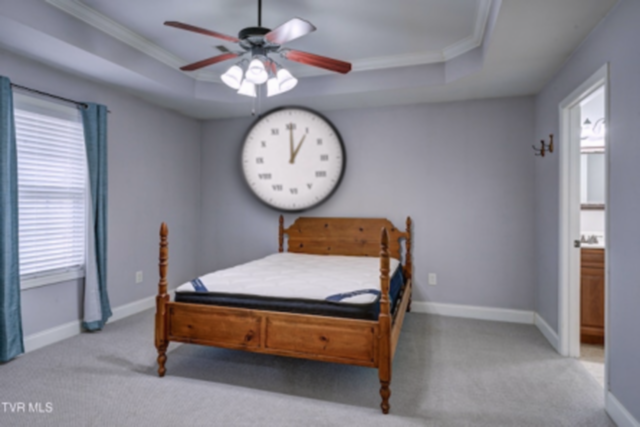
1 h 00 min
